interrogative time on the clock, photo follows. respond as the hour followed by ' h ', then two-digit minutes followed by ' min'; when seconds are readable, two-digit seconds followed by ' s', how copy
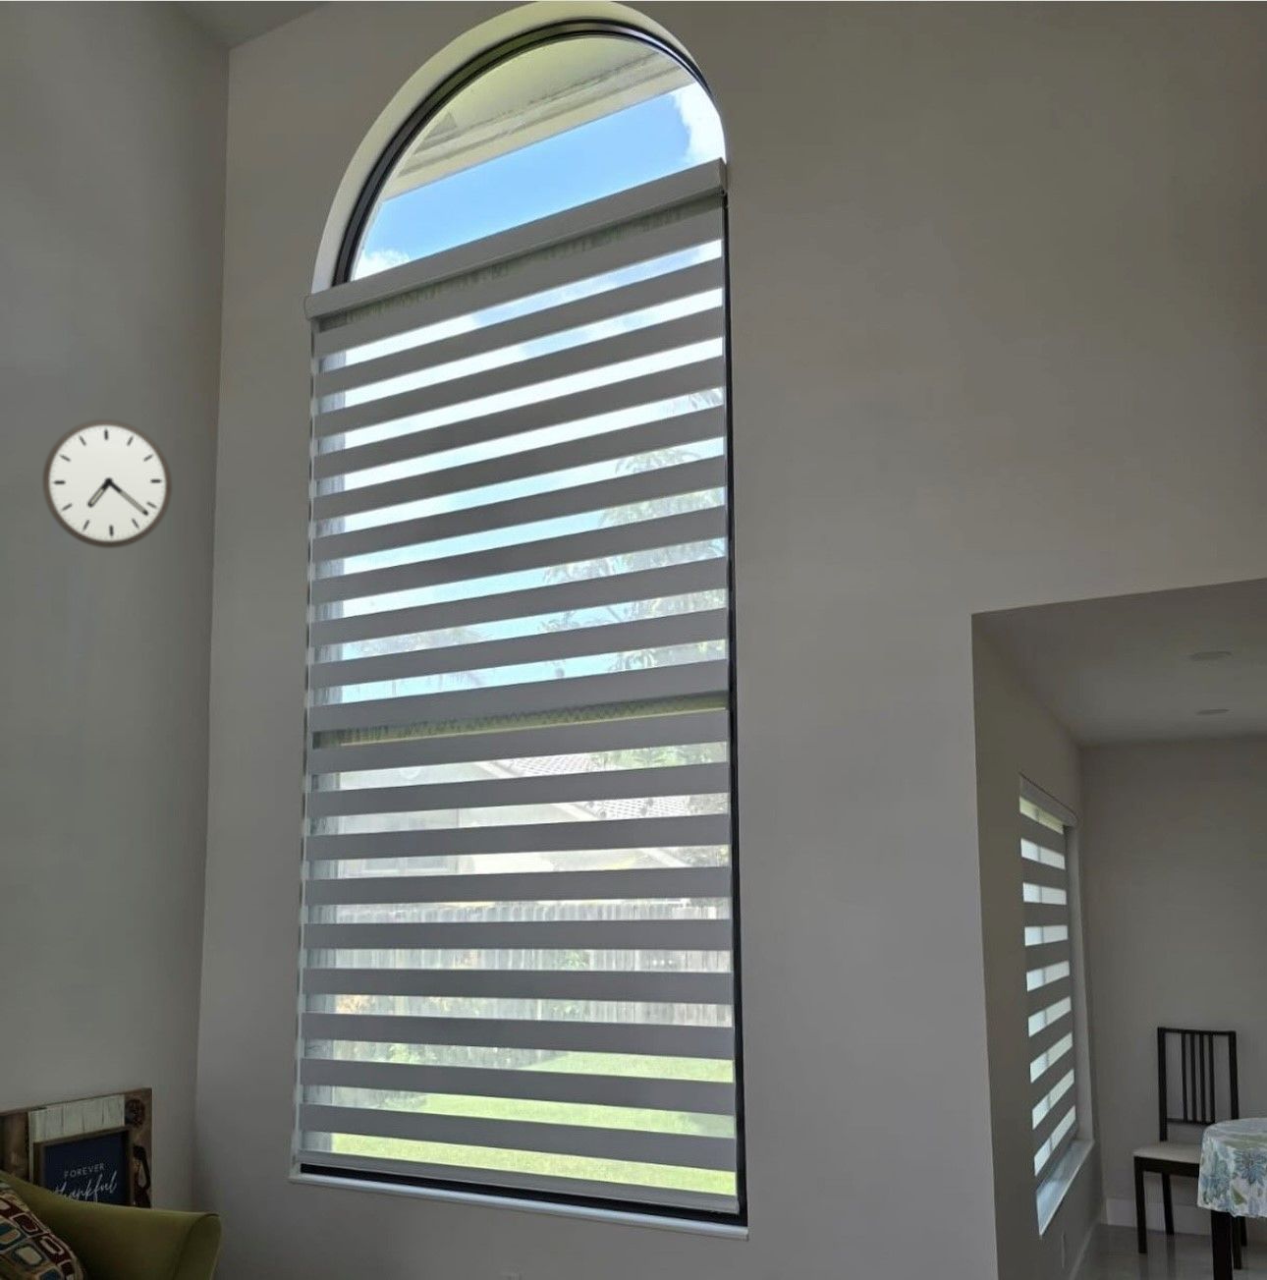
7 h 22 min
